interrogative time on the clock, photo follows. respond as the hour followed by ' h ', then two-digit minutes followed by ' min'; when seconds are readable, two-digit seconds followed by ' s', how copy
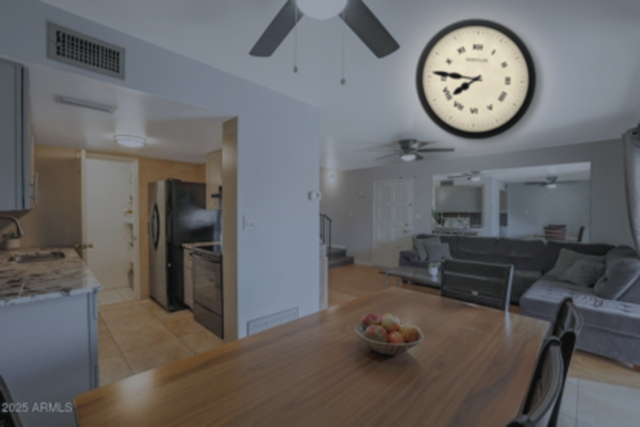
7 h 46 min
